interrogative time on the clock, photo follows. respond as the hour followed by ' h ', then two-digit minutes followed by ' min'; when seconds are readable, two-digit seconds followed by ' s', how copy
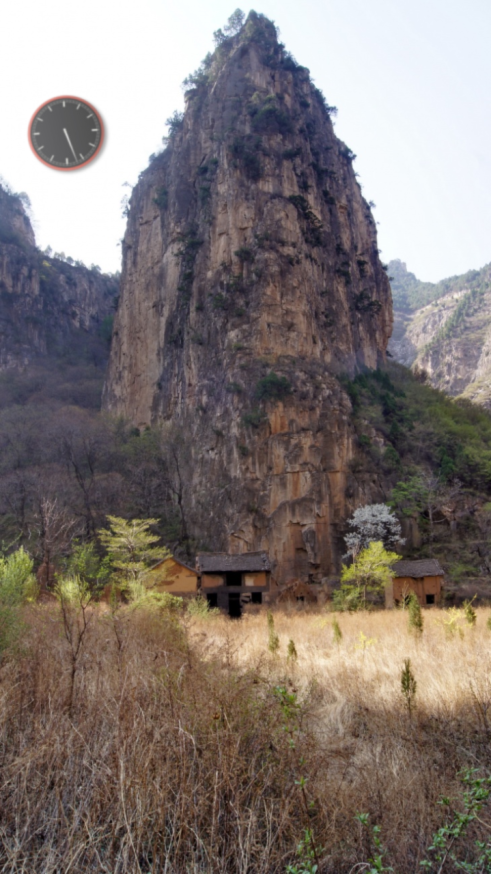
5 h 27 min
